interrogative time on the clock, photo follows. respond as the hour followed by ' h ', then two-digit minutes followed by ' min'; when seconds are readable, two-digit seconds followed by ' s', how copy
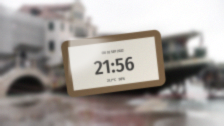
21 h 56 min
